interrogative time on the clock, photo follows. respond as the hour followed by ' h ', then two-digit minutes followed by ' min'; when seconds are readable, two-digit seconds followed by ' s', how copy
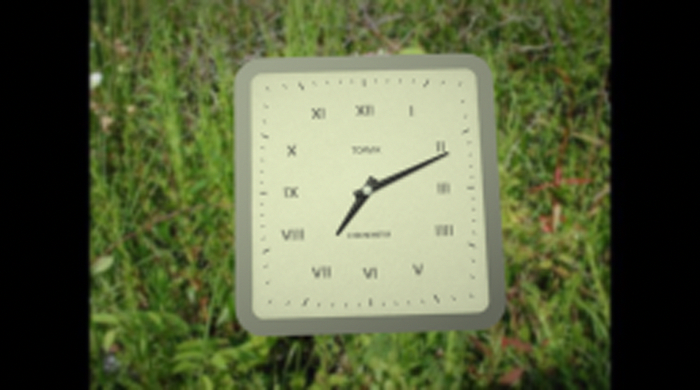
7 h 11 min
